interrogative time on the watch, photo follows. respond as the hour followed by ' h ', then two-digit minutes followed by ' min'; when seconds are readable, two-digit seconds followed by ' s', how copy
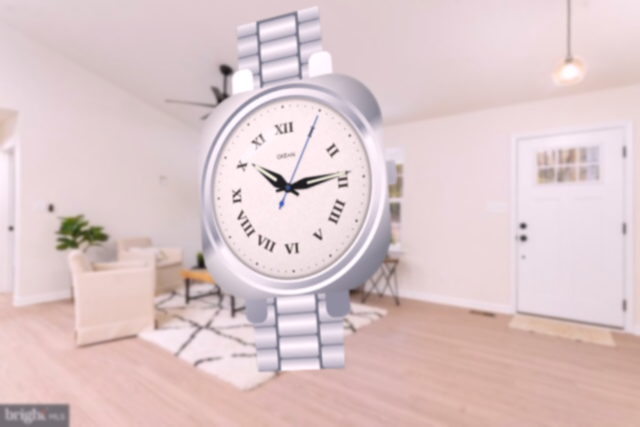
10 h 14 min 05 s
